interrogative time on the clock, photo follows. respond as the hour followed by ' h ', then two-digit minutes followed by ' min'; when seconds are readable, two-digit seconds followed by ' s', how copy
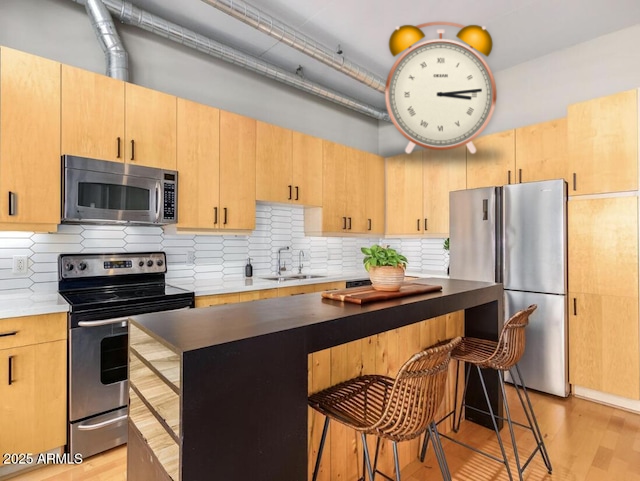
3 h 14 min
